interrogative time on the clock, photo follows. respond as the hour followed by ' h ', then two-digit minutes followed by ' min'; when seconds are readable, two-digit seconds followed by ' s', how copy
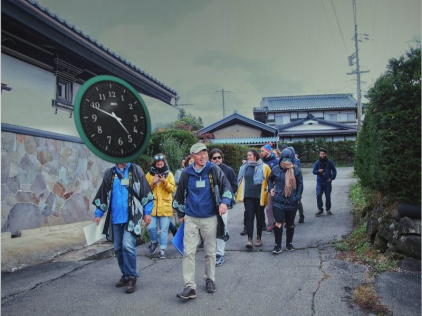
4 h 49 min
